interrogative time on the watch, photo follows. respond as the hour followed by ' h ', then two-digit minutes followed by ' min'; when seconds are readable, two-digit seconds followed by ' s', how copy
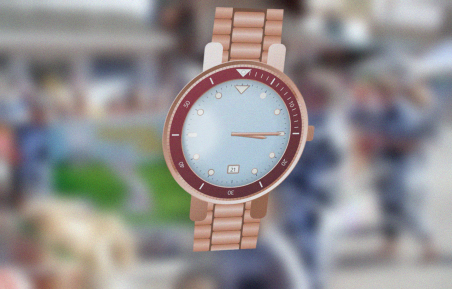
3 h 15 min
